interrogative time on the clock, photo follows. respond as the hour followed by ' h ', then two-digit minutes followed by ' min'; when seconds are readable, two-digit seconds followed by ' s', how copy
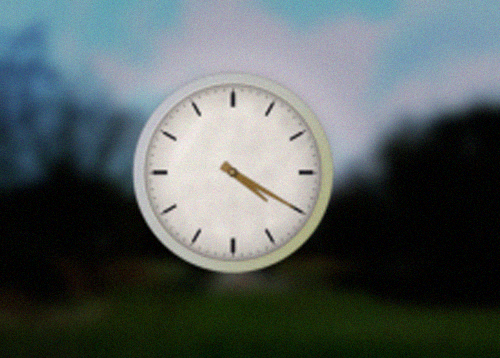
4 h 20 min
